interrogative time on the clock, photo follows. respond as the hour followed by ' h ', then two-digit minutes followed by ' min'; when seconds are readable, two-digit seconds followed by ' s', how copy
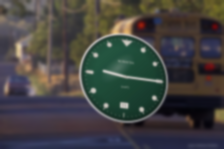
9 h 15 min
